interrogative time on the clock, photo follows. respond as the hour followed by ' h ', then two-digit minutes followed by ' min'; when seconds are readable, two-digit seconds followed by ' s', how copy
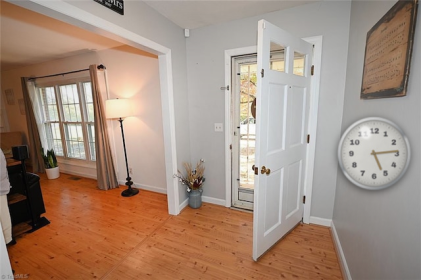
5 h 14 min
